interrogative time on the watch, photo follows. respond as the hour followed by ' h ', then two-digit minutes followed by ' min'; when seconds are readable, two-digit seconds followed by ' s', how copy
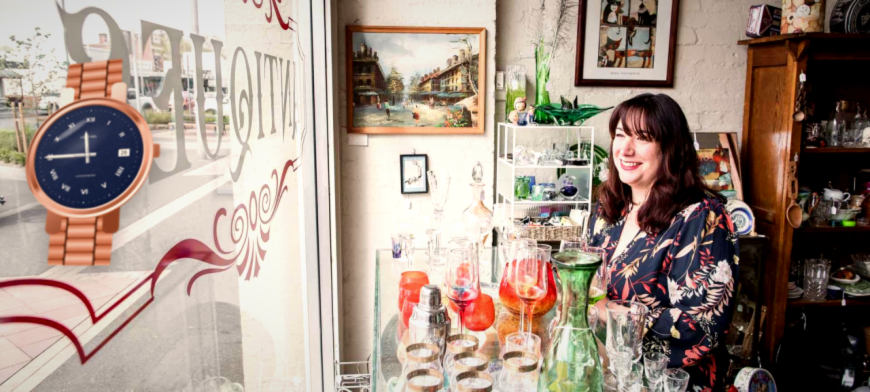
11 h 45 min
